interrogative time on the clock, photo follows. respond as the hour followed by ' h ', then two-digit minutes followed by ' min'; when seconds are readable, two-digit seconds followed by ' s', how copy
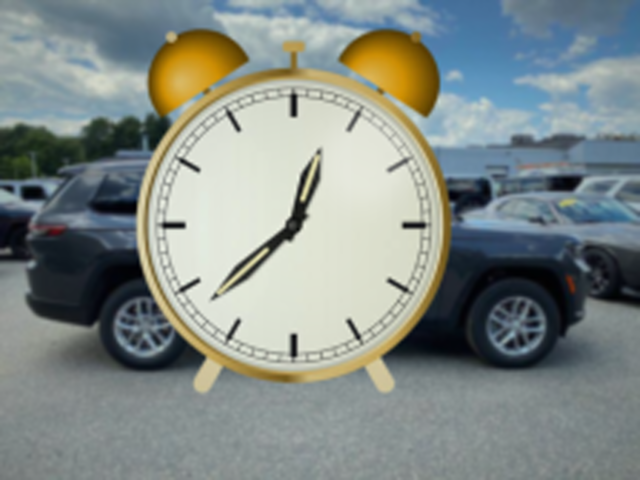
12 h 38 min
